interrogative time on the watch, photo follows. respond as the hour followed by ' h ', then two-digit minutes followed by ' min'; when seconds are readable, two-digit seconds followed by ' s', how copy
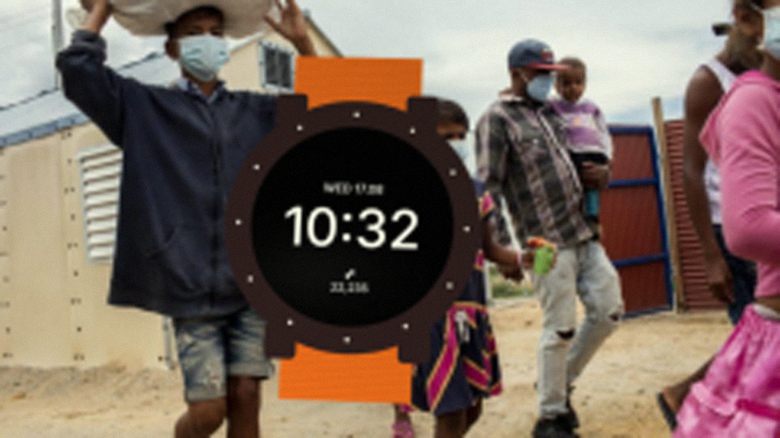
10 h 32 min
